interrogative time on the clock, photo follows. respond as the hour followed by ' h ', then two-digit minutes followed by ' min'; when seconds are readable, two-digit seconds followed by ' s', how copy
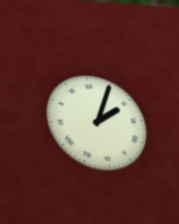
2 h 05 min
